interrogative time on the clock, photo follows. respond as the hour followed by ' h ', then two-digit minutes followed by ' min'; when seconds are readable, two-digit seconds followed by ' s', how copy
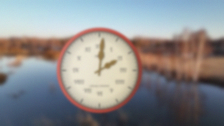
2 h 01 min
